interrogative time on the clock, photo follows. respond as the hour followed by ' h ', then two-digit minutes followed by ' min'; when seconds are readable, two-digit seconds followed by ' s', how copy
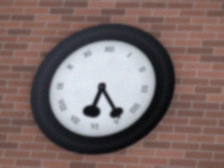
6 h 24 min
